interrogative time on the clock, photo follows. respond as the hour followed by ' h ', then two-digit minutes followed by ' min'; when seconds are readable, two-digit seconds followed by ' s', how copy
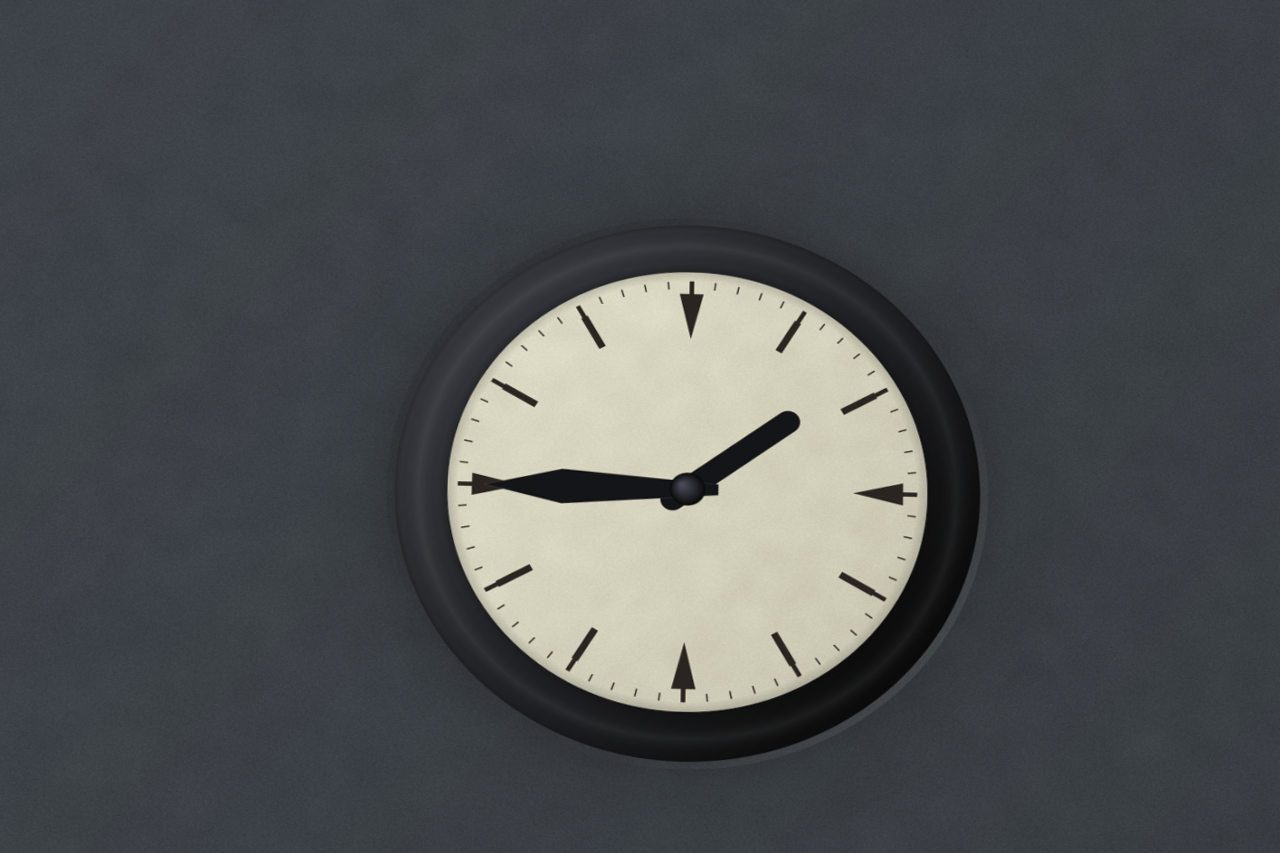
1 h 45 min
